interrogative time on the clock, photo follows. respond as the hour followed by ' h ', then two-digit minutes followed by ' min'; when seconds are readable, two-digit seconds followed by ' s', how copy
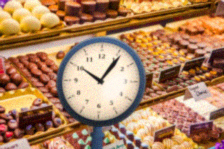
10 h 06 min
